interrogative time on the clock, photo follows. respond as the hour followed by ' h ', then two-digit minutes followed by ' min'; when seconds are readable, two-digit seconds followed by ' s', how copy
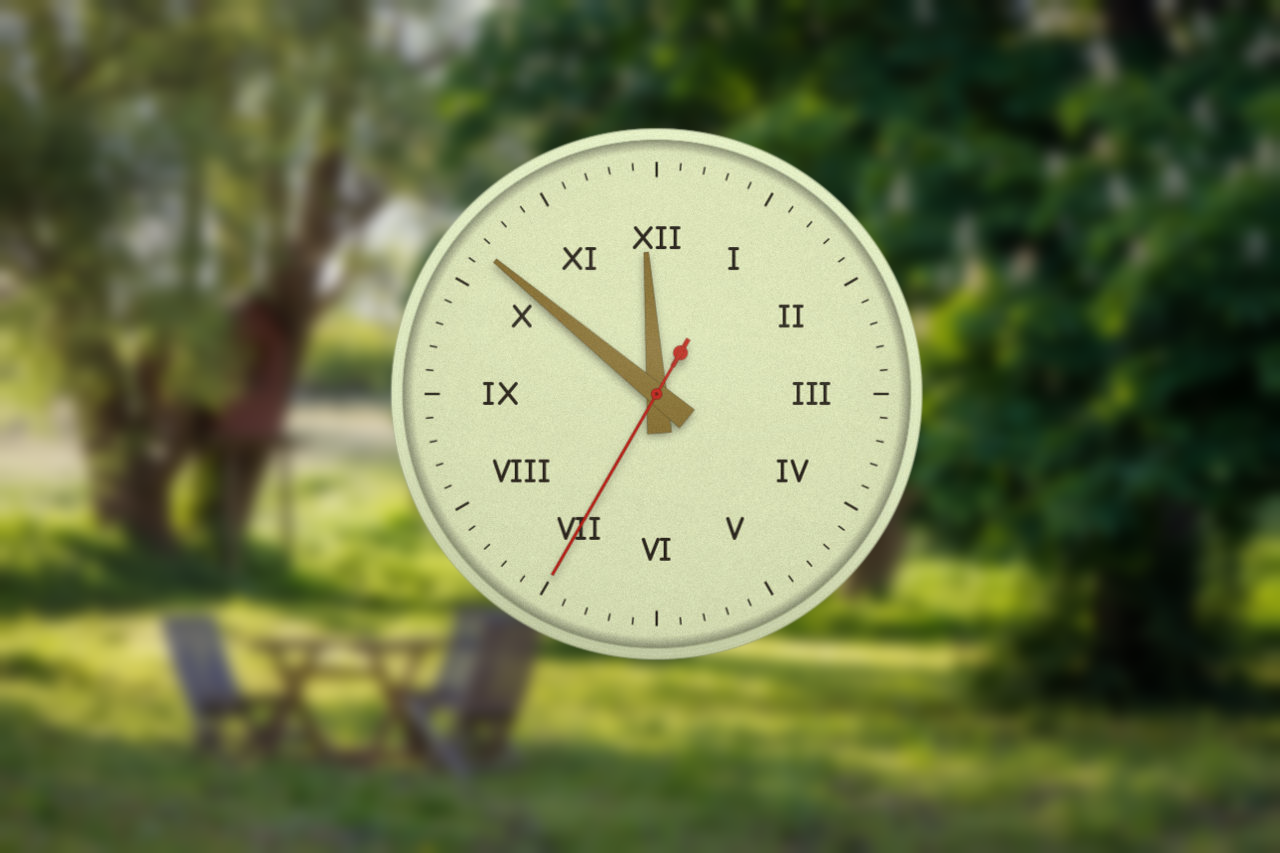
11 h 51 min 35 s
